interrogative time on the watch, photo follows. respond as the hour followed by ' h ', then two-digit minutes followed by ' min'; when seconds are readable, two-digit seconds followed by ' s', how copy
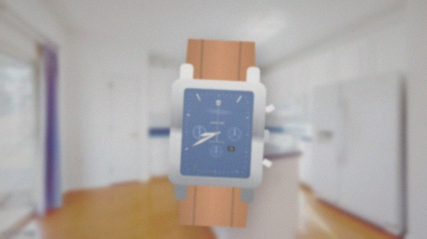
8 h 40 min
